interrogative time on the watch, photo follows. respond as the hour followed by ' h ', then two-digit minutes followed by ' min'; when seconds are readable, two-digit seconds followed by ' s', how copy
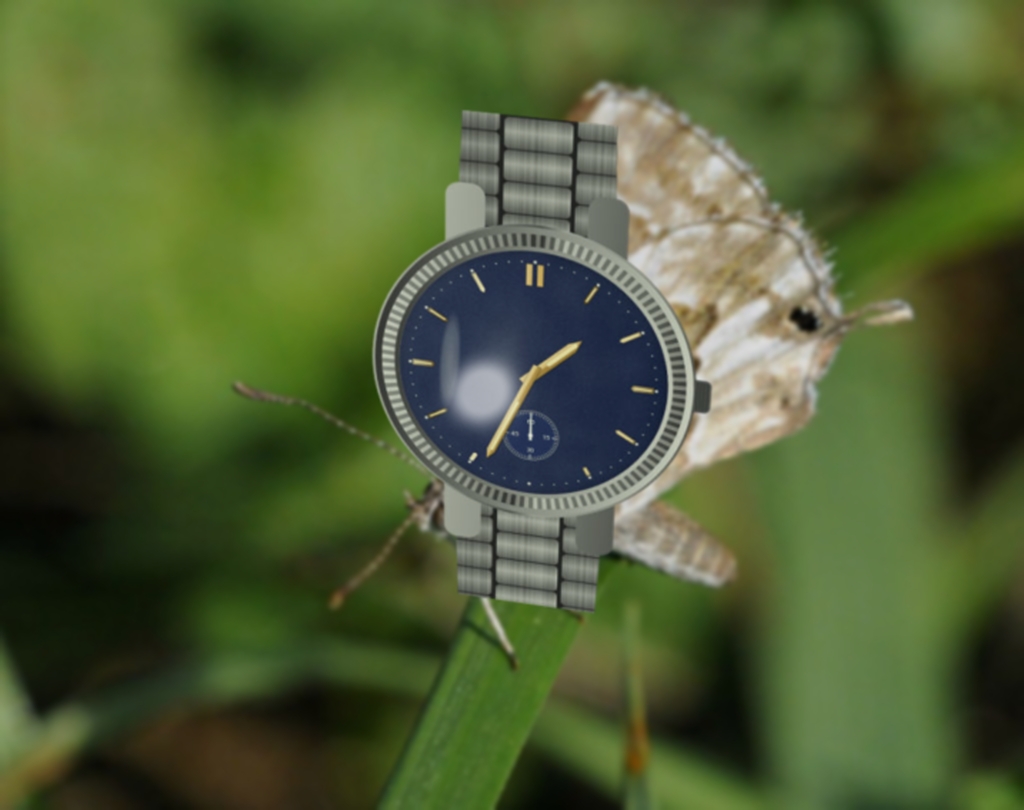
1 h 34 min
